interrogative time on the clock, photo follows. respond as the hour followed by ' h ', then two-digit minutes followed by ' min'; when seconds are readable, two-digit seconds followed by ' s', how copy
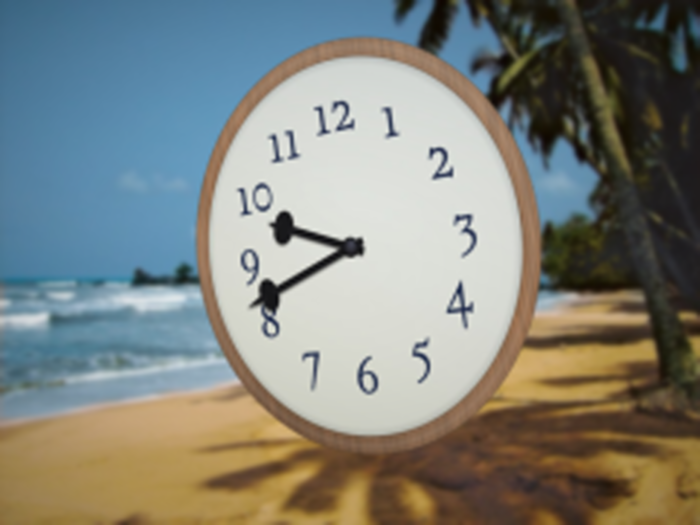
9 h 42 min
